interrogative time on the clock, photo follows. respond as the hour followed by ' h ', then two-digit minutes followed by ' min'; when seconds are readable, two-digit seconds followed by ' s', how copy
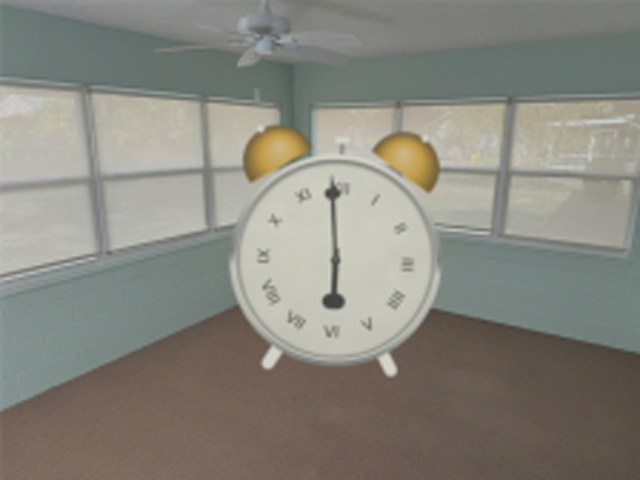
5 h 59 min
